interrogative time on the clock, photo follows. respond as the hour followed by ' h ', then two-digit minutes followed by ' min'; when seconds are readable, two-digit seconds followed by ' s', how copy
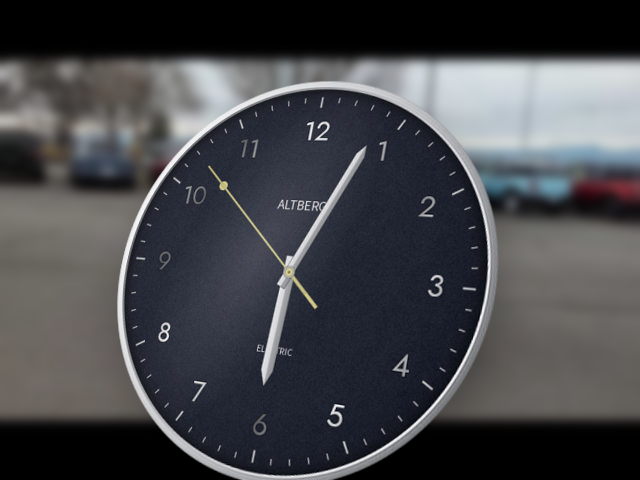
6 h 03 min 52 s
